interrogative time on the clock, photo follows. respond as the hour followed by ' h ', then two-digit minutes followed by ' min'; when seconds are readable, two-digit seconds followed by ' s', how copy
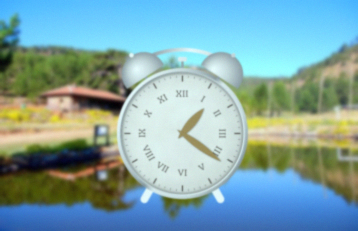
1 h 21 min
